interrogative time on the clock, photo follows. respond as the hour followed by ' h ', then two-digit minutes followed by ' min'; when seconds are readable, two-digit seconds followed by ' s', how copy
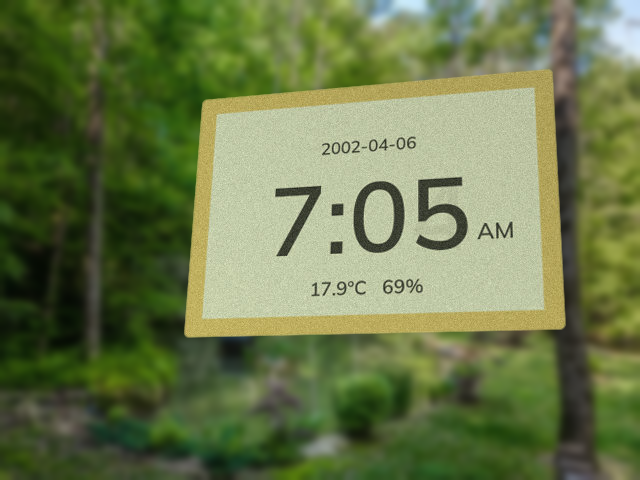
7 h 05 min
